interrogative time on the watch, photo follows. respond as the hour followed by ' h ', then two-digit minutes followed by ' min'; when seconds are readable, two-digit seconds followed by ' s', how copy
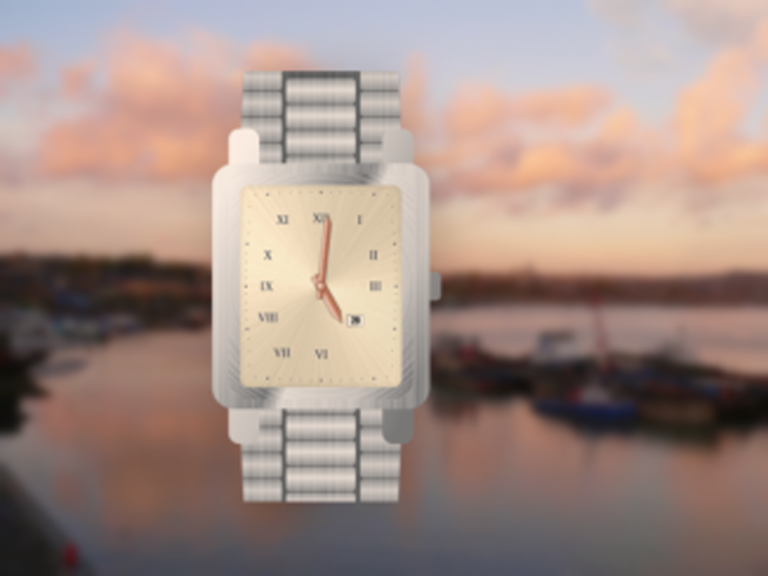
5 h 01 min
